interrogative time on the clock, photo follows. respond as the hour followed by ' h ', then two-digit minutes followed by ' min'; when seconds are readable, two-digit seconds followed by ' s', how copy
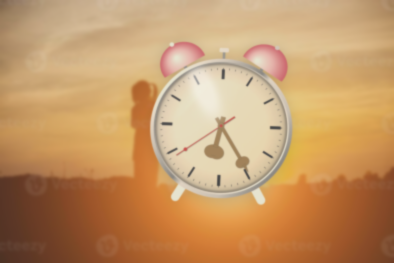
6 h 24 min 39 s
